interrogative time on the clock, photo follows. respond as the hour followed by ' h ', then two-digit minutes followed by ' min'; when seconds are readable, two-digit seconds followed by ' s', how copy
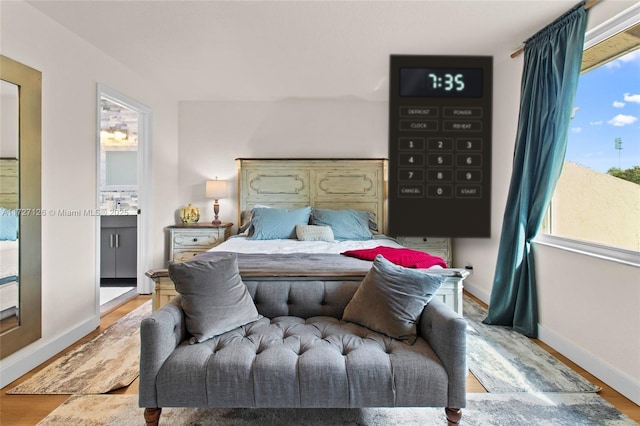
7 h 35 min
